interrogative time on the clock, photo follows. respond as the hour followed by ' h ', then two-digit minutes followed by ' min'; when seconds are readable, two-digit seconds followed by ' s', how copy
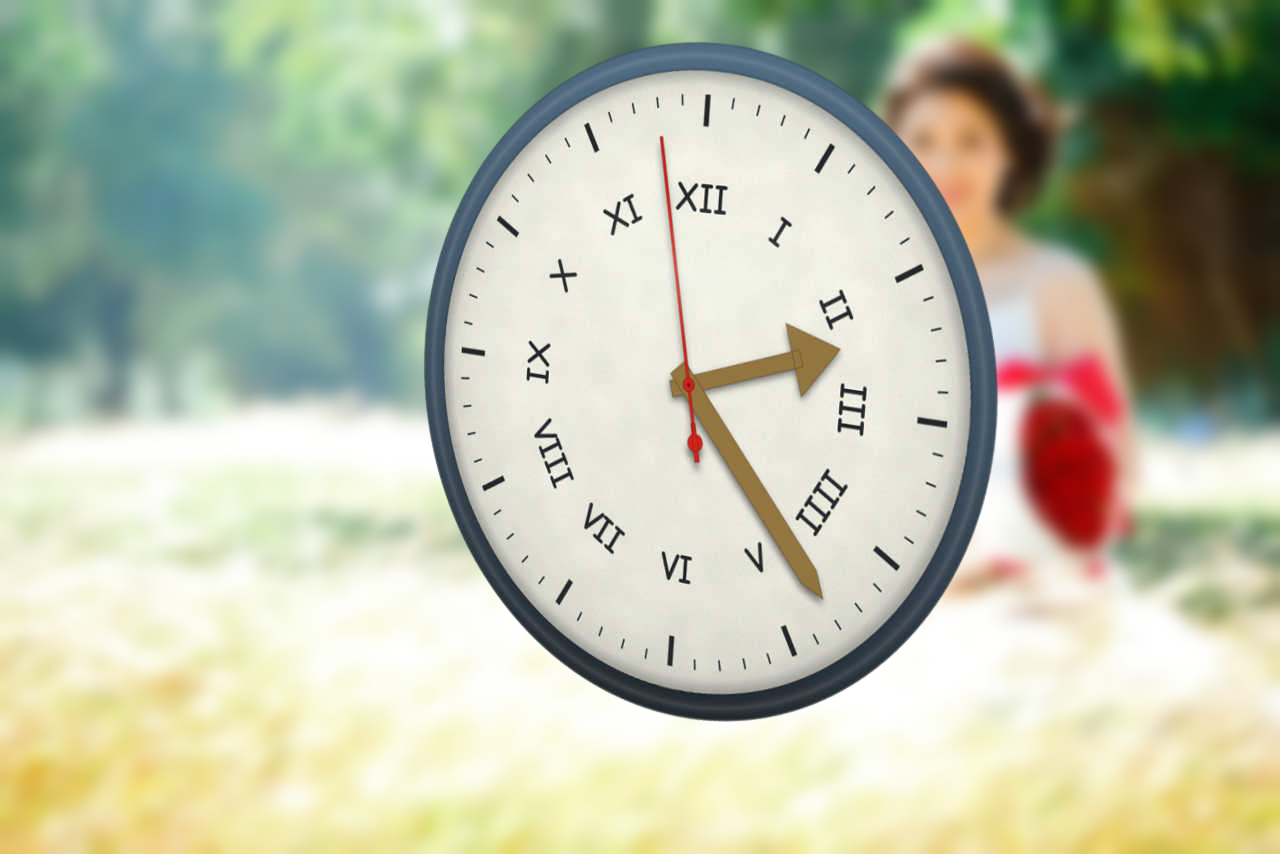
2 h 22 min 58 s
